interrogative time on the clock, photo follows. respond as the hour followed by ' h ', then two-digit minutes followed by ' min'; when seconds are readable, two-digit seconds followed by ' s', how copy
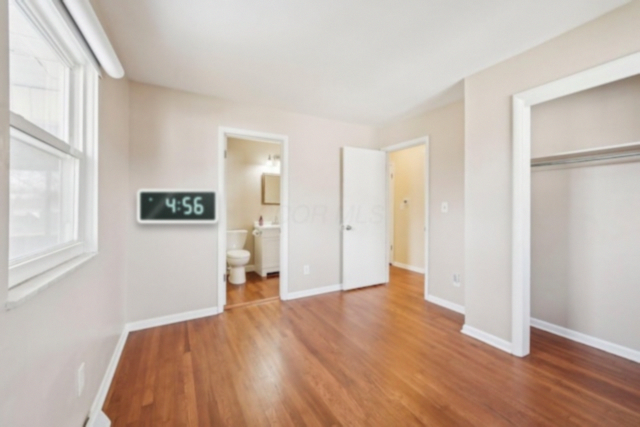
4 h 56 min
